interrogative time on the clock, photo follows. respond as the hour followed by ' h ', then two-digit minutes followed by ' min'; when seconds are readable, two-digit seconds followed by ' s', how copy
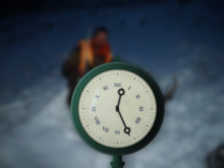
12 h 26 min
